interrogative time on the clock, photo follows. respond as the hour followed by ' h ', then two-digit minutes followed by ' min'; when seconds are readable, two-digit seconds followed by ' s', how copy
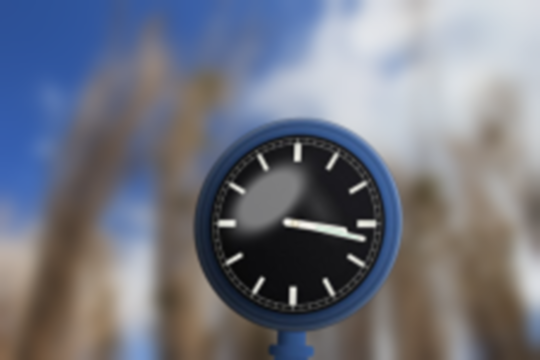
3 h 17 min
